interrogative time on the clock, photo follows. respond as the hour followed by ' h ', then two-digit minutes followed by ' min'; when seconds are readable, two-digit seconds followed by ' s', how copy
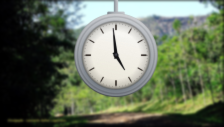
4 h 59 min
